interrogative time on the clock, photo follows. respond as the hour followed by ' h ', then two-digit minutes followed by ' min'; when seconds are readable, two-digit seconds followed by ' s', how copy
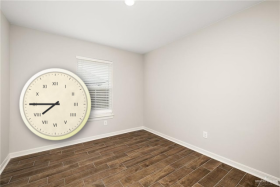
7 h 45 min
